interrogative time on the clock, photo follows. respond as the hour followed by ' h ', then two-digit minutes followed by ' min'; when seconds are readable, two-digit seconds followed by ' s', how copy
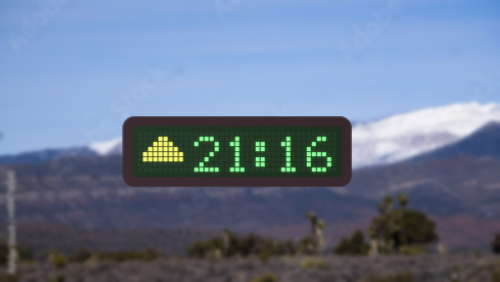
21 h 16 min
